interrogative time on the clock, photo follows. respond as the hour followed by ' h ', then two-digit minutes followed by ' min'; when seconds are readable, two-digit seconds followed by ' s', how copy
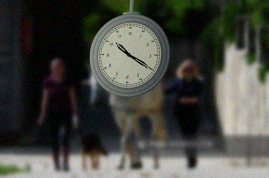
10 h 20 min
